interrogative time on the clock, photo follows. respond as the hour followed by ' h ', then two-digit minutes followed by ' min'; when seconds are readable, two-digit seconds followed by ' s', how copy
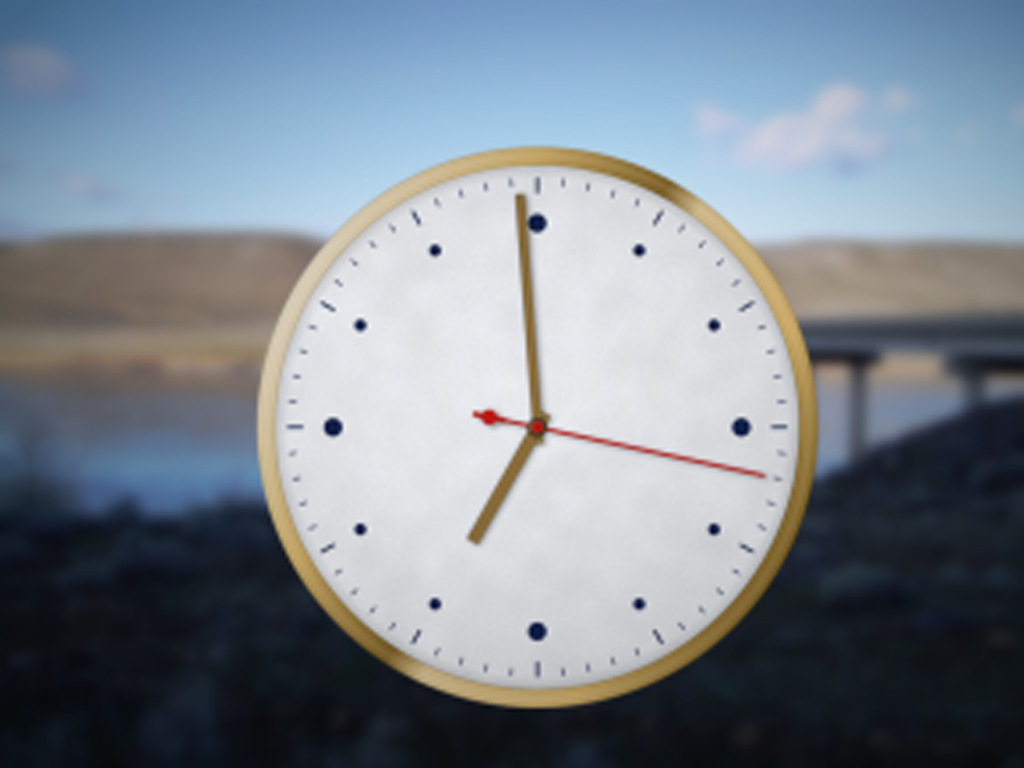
6 h 59 min 17 s
